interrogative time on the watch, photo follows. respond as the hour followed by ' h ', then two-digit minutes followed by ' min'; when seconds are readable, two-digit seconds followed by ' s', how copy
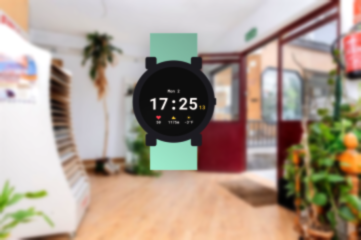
17 h 25 min
